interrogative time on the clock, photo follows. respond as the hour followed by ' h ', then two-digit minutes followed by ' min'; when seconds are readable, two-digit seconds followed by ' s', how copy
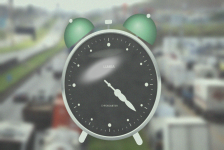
4 h 22 min
